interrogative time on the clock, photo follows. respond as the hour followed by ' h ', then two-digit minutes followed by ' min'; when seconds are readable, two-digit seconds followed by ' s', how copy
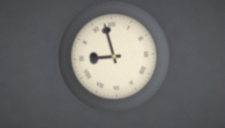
8 h 58 min
